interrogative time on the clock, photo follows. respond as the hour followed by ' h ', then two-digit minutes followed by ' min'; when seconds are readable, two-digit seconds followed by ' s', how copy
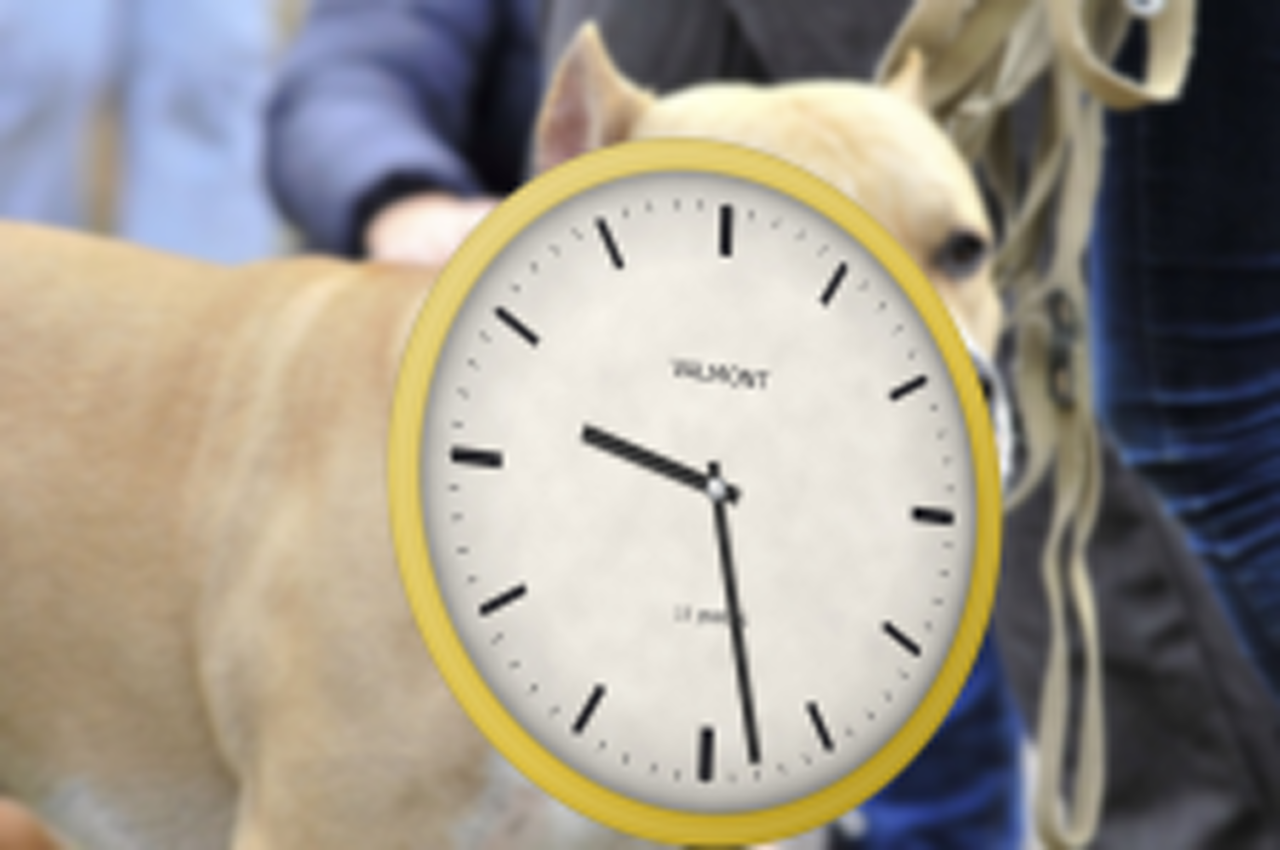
9 h 28 min
